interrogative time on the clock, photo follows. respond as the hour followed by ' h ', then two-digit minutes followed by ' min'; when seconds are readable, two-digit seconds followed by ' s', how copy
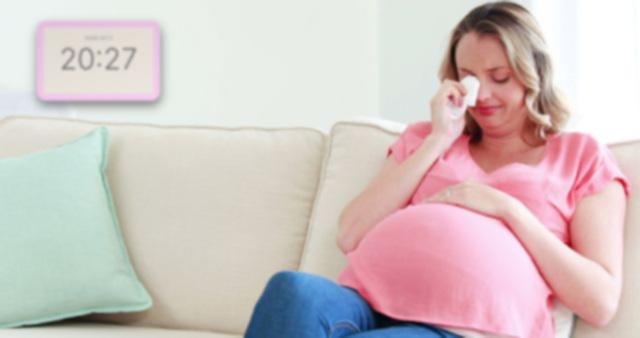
20 h 27 min
